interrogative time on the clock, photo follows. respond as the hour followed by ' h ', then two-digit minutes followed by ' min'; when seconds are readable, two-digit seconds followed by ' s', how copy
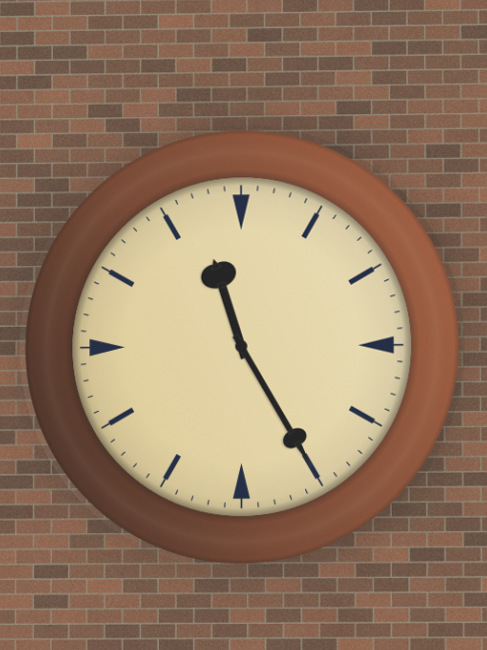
11 h 25 min
